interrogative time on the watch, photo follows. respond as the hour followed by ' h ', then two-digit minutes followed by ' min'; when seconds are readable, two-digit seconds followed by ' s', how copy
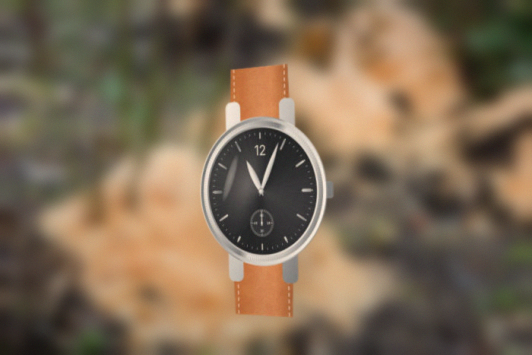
11 h 04 min
